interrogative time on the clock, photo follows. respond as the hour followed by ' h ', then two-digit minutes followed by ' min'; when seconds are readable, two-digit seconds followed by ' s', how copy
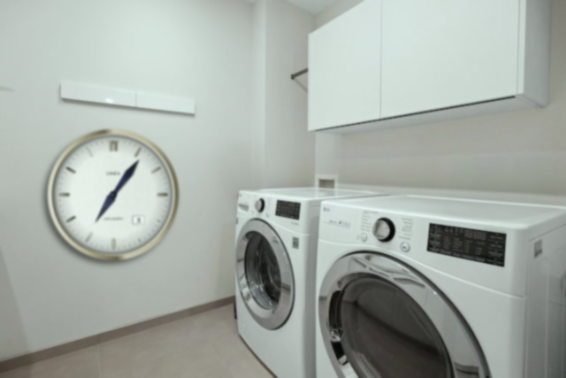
7 h 06 min
